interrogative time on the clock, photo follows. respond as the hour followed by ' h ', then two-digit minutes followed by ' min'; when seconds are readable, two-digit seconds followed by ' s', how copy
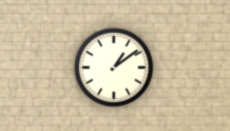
1 h 09 min
